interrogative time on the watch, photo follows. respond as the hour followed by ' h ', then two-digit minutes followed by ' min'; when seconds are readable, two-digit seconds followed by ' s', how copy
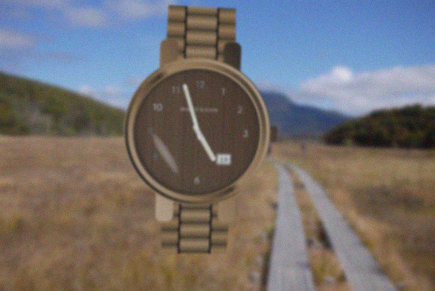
4 h 57 min
